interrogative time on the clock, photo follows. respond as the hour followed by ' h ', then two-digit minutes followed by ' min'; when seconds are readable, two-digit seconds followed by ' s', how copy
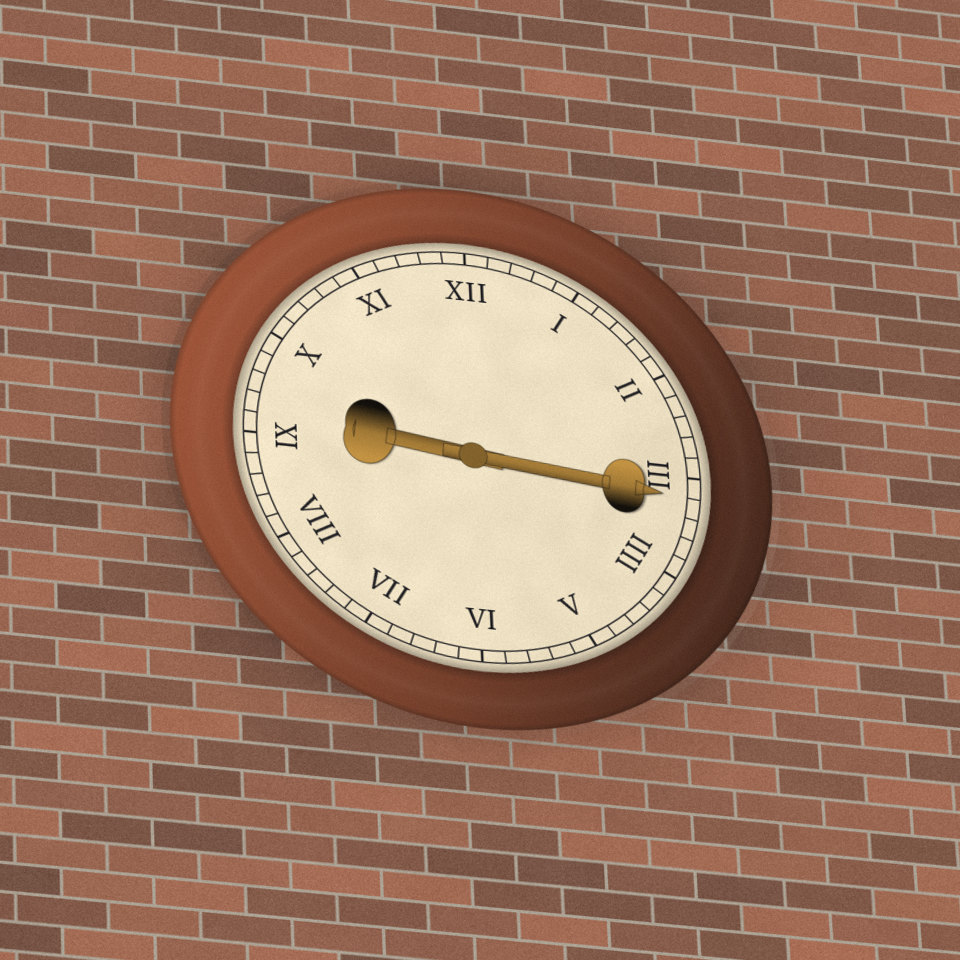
9 h 16 min
